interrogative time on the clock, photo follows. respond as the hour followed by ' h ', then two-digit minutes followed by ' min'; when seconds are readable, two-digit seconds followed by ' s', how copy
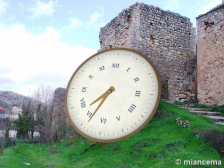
7 h 34 min
